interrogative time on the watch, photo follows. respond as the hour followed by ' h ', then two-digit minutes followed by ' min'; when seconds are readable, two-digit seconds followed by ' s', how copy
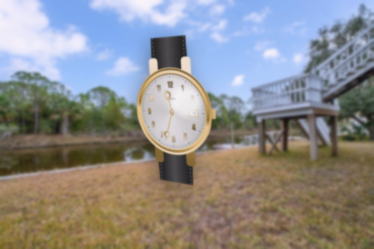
11 h 33 min
